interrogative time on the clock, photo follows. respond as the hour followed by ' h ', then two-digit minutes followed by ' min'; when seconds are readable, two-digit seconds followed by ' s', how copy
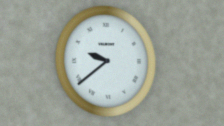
9 h 39 min
